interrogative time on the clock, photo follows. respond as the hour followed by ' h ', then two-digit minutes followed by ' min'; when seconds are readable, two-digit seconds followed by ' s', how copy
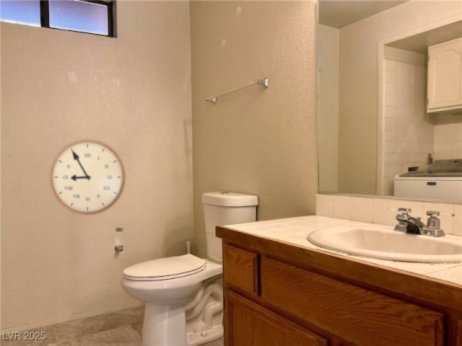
8 h 55 min
